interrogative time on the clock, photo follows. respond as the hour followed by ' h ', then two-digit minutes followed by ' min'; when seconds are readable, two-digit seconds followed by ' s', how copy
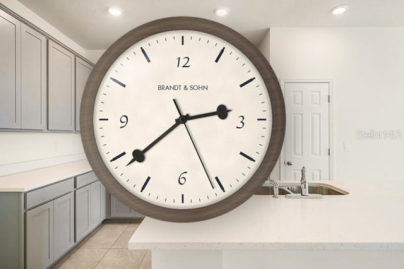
2 h 38 min 26 s
